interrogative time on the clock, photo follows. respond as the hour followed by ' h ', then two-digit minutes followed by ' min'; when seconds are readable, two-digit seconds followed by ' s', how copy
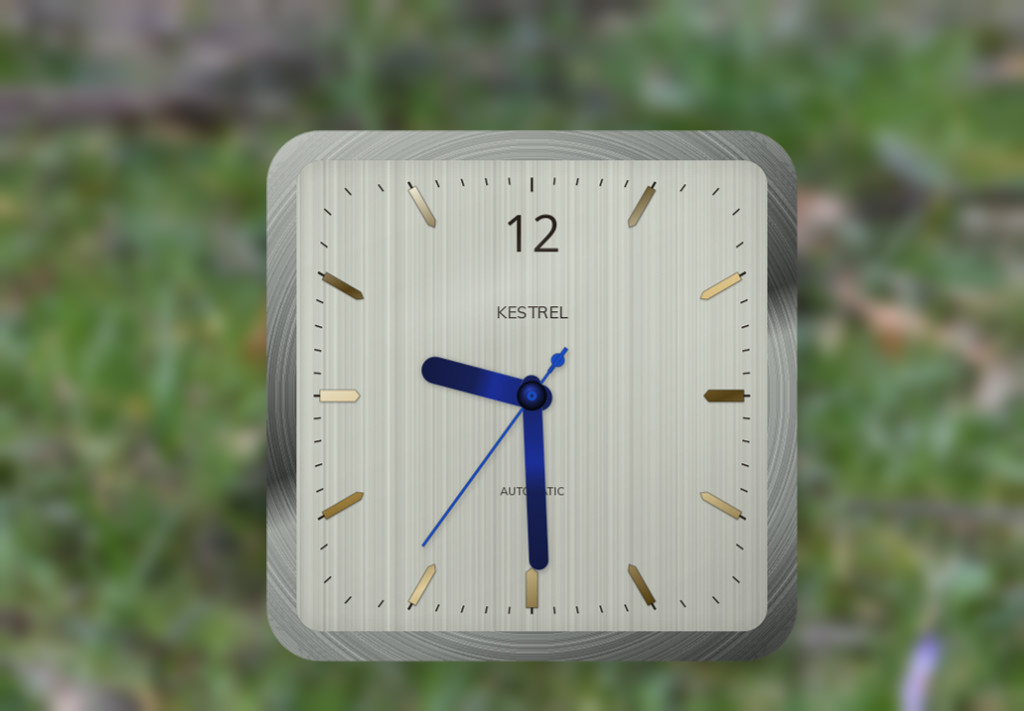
9 h 29 min 36 s
